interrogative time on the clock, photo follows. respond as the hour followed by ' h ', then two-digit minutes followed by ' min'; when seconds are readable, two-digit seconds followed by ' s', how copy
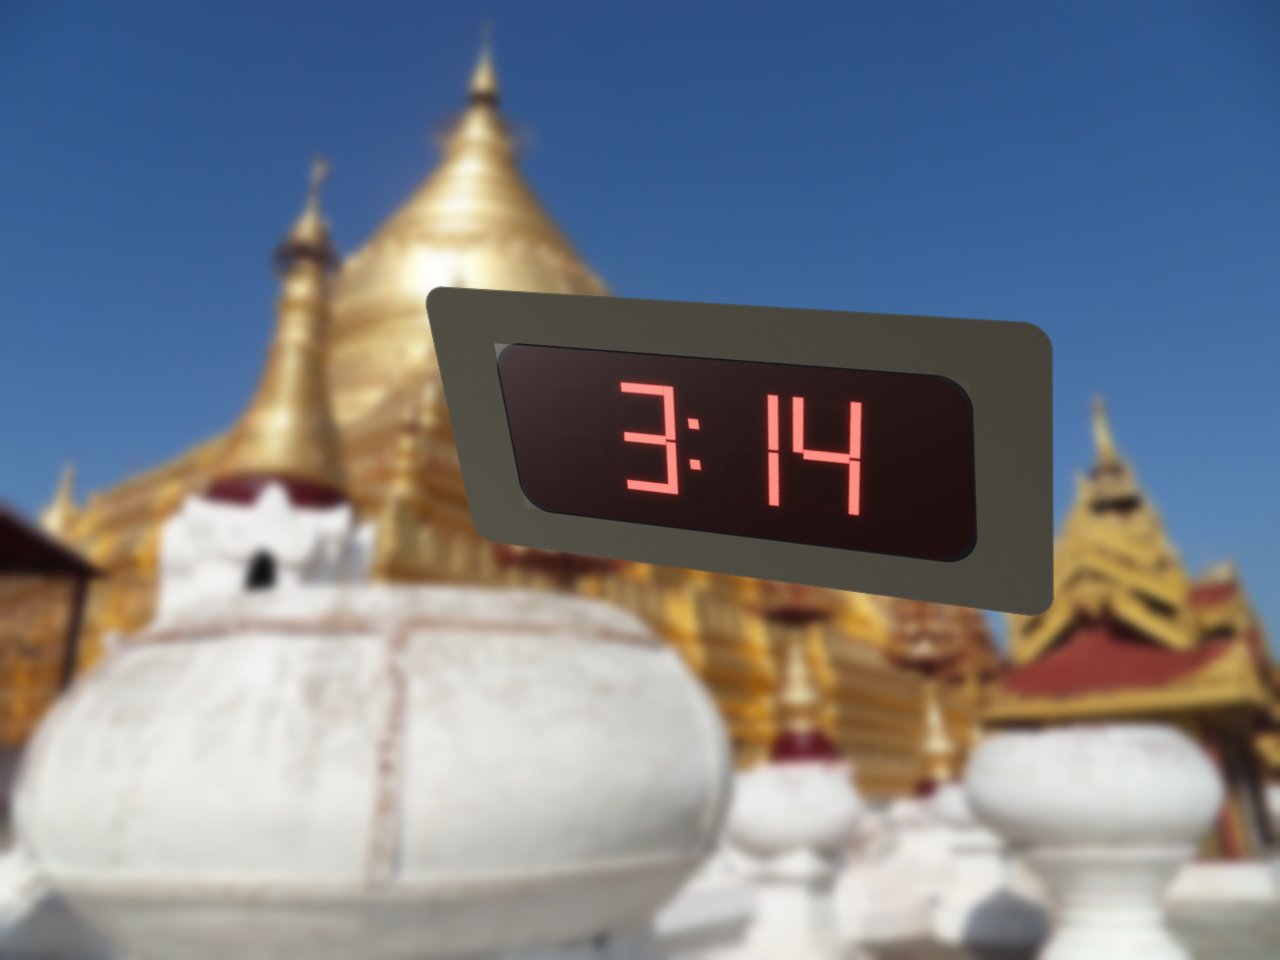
3 h 14 min
